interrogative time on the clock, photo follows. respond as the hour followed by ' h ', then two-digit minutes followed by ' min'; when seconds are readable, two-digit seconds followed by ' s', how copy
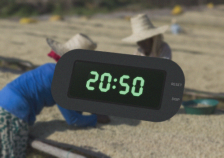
20 h 50 min
